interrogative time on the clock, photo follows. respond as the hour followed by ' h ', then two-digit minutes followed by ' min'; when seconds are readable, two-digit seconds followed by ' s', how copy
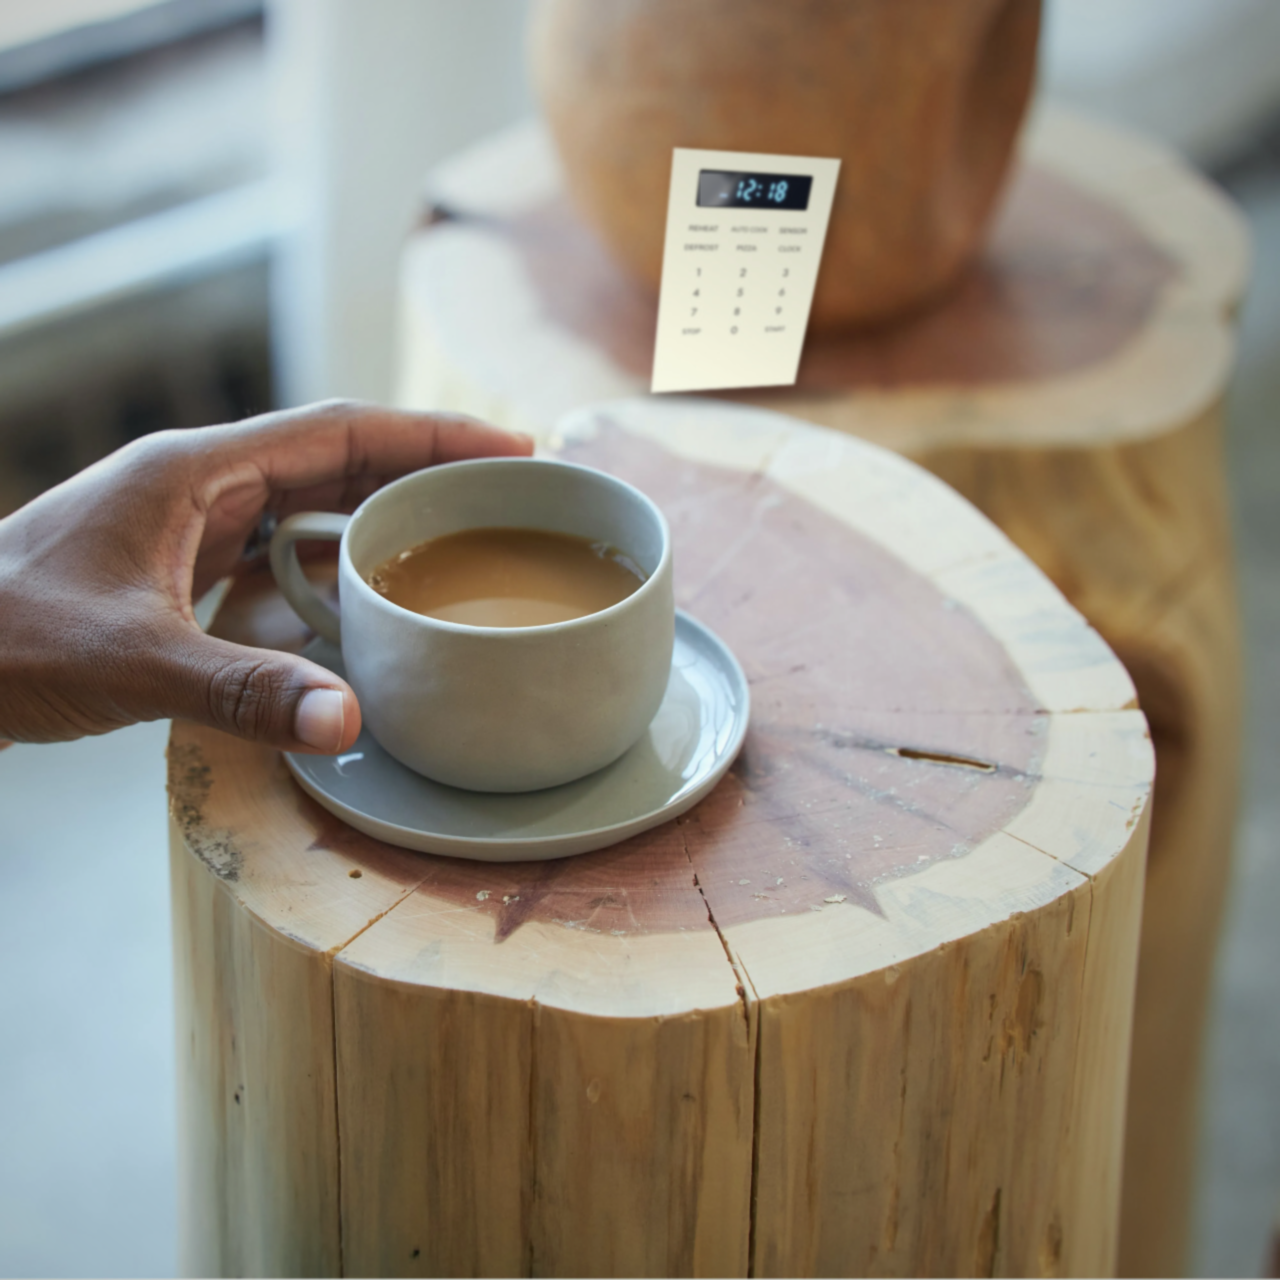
12 h 18 min
